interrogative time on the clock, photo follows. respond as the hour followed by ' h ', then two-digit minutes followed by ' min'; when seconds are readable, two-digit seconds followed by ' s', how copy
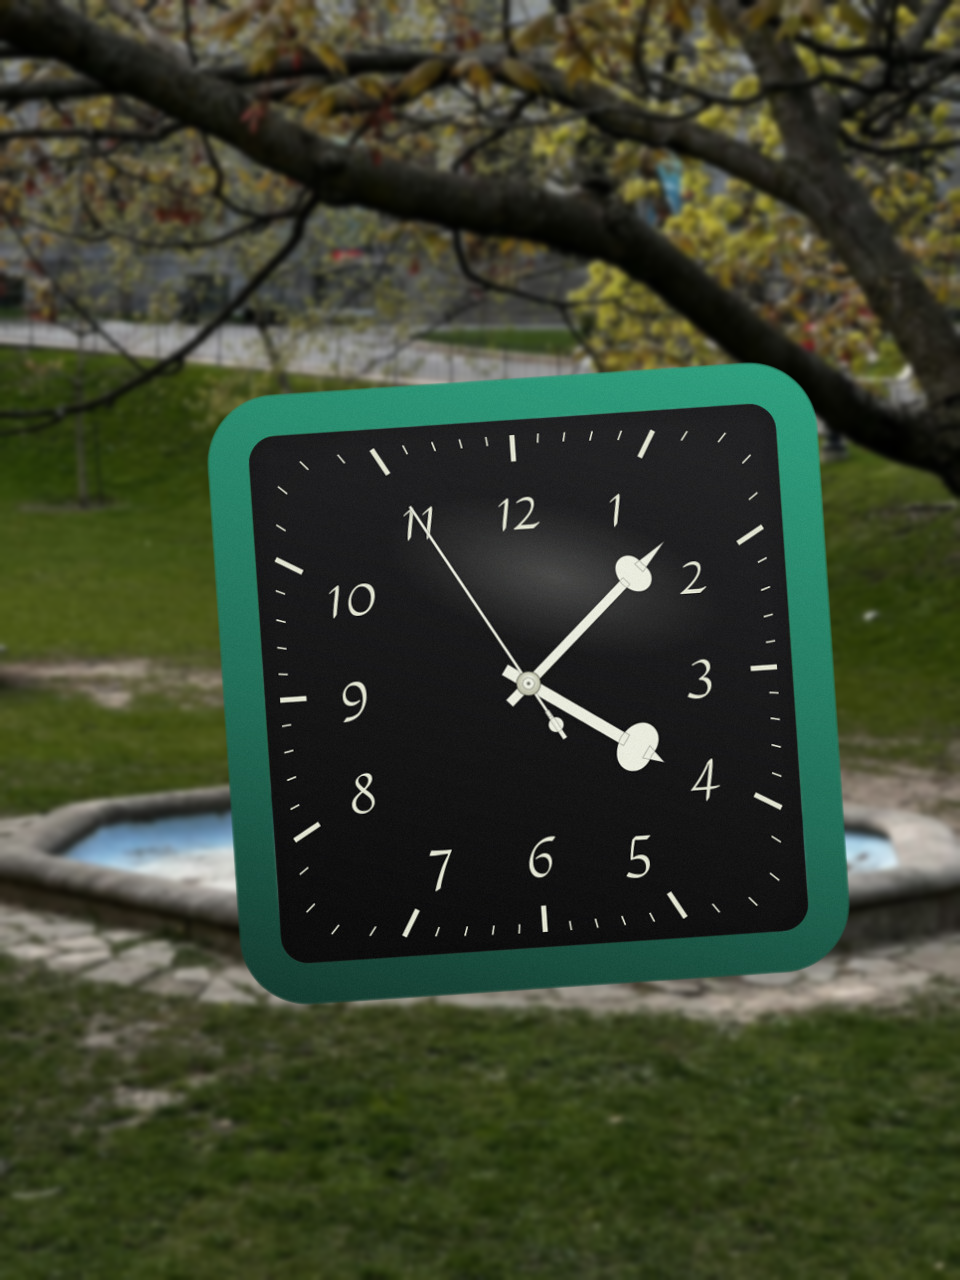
4 h 07 min 55 s
